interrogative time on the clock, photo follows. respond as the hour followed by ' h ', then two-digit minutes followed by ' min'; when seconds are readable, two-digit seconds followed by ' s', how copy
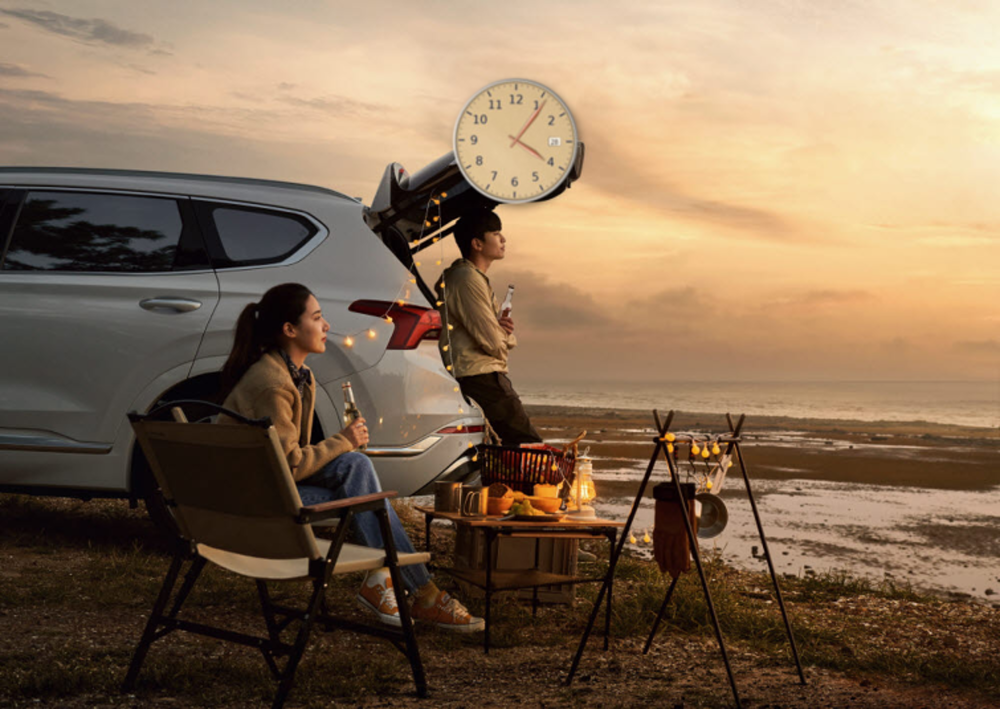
4 h 06 min
